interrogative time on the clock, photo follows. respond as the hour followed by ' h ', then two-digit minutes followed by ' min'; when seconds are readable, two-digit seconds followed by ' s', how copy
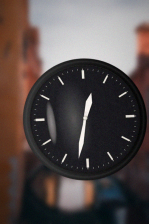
12 h 32 min
